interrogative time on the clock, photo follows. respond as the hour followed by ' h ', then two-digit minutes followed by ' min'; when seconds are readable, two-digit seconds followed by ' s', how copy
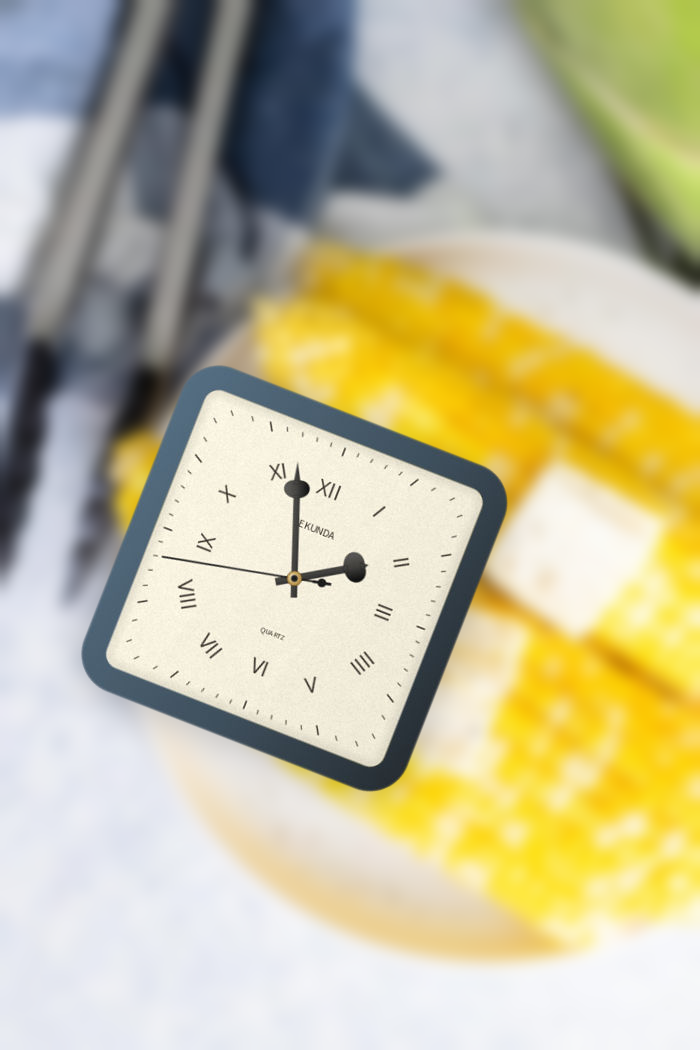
1 h 56 min 43 s
